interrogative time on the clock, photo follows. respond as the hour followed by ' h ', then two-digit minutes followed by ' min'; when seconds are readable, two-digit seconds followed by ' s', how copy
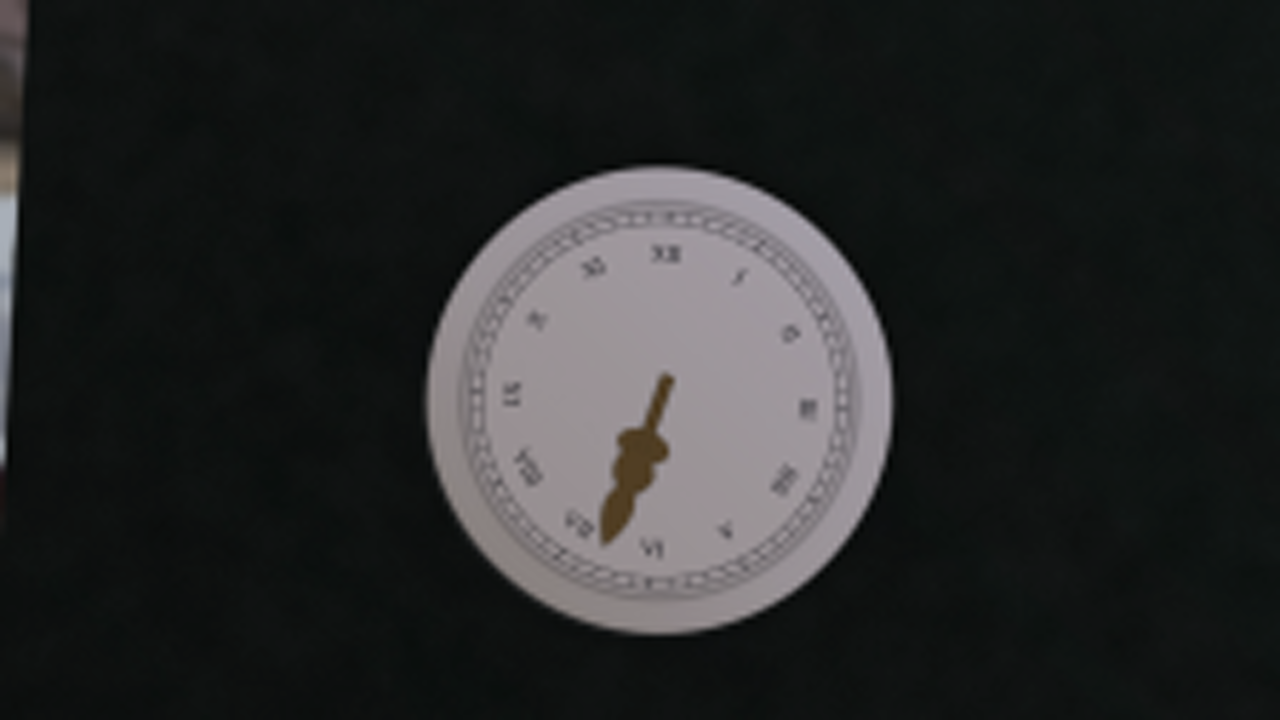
6 h 33 min
